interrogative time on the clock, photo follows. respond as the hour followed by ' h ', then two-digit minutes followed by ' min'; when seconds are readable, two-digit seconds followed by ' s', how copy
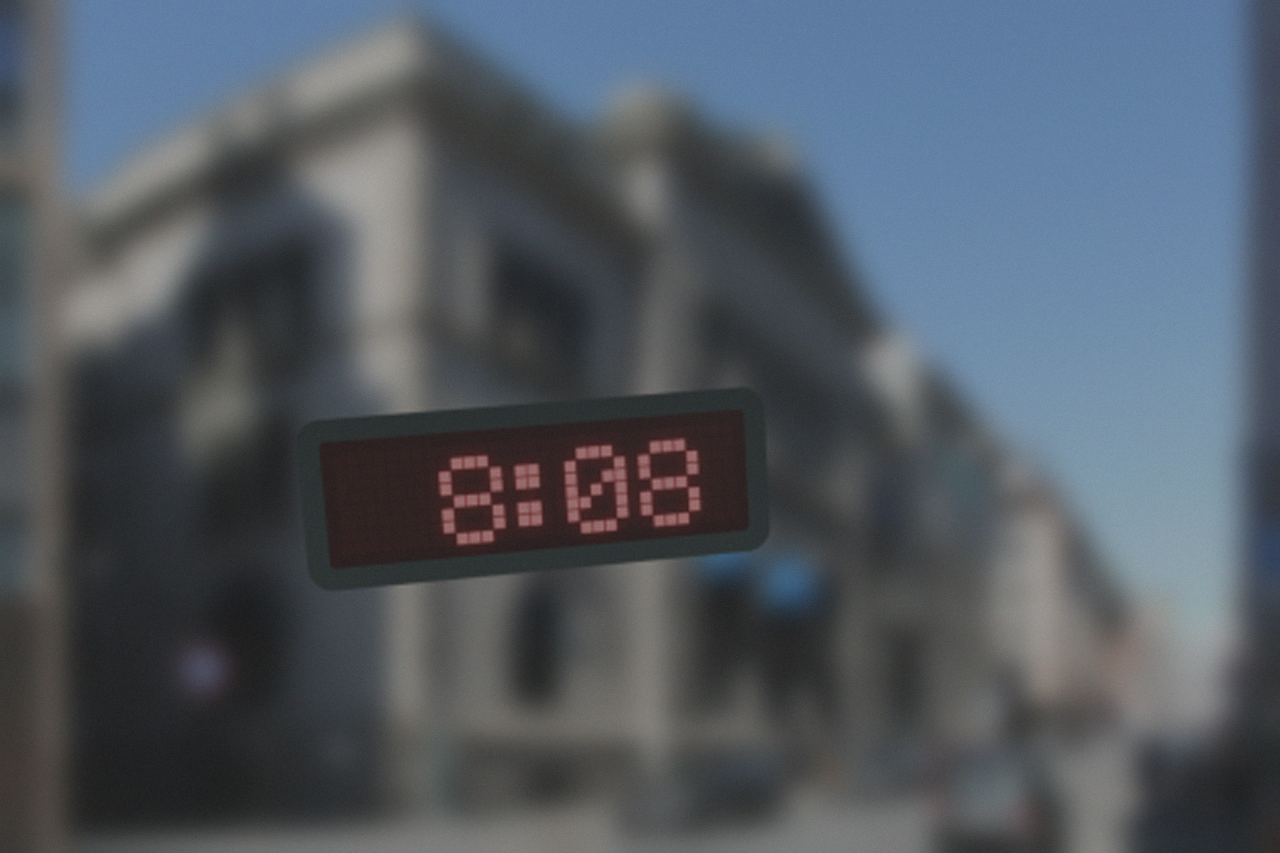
8 h 08 min
